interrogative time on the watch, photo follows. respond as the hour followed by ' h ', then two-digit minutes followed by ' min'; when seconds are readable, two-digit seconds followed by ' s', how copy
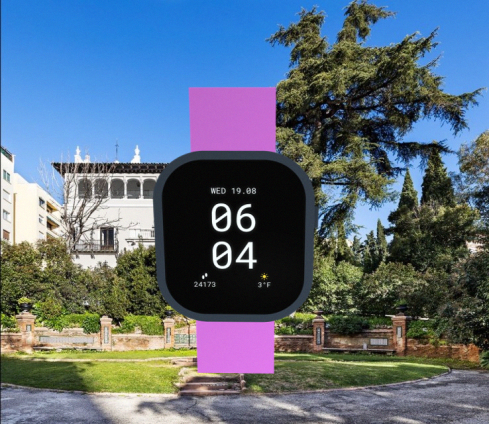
6 h 04 min
